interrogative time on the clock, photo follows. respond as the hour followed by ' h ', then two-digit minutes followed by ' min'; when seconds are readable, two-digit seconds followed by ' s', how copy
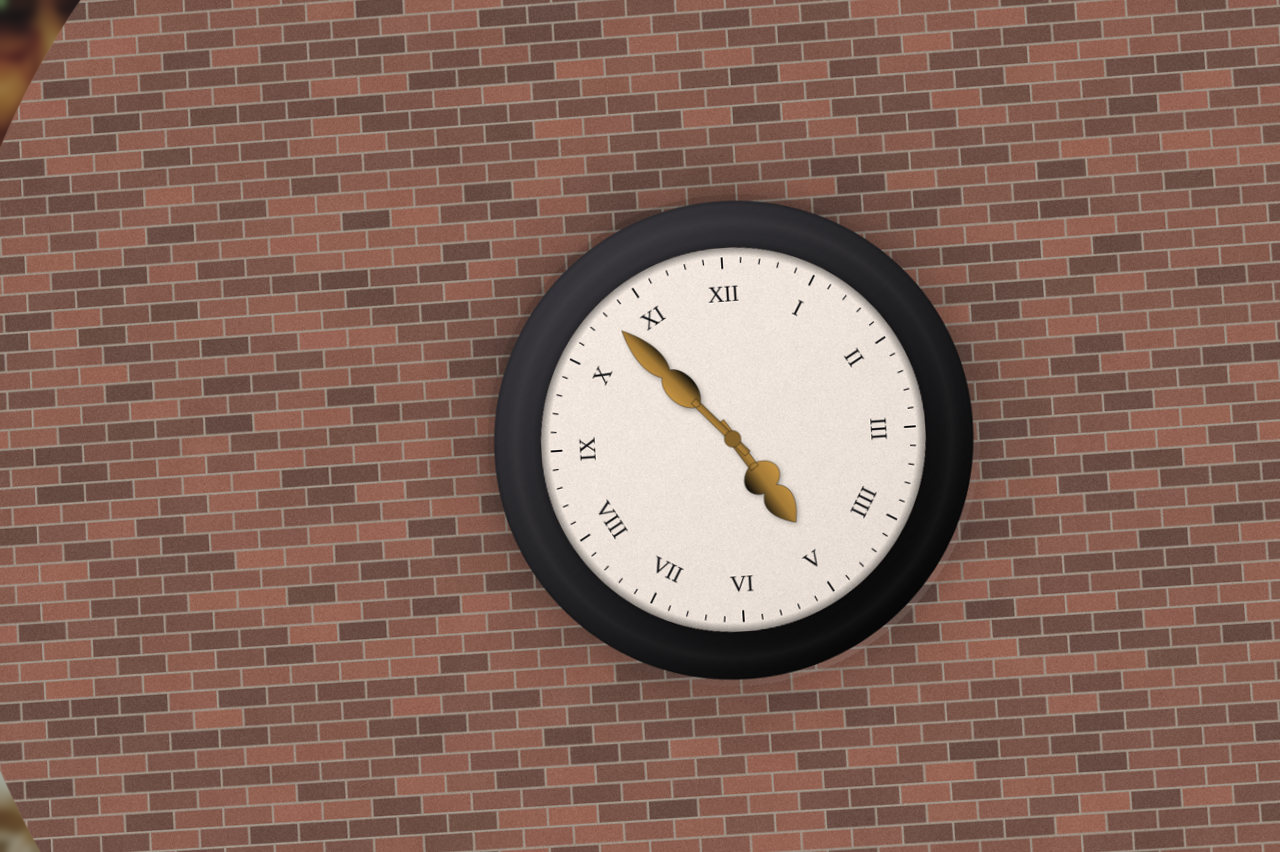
4 h 53 min
